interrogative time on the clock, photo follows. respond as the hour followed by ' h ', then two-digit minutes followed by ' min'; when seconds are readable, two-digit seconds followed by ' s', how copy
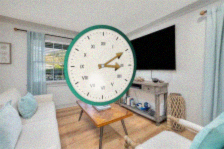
3 h 10 min
